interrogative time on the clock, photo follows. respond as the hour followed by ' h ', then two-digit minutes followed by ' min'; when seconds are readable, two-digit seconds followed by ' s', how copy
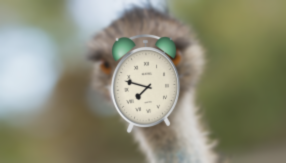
7 h 48 min
